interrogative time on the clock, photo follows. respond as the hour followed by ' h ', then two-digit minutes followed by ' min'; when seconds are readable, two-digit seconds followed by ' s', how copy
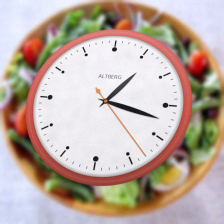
1 h 17 min 23 s
